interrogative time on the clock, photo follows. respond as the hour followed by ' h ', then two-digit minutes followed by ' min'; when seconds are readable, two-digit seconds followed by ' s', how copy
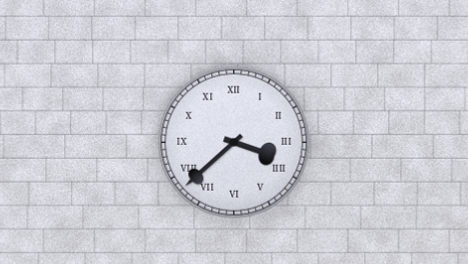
3 h 38 min
